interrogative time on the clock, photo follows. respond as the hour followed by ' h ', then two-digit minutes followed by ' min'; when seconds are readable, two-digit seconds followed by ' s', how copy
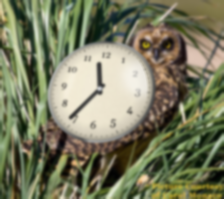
11 h 36 min
